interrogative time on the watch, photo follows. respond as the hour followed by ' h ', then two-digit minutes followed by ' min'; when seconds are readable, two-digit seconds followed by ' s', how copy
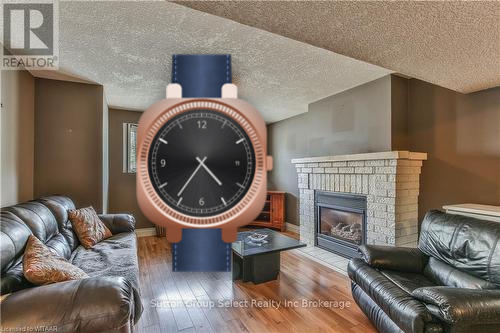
4 h 36 min
